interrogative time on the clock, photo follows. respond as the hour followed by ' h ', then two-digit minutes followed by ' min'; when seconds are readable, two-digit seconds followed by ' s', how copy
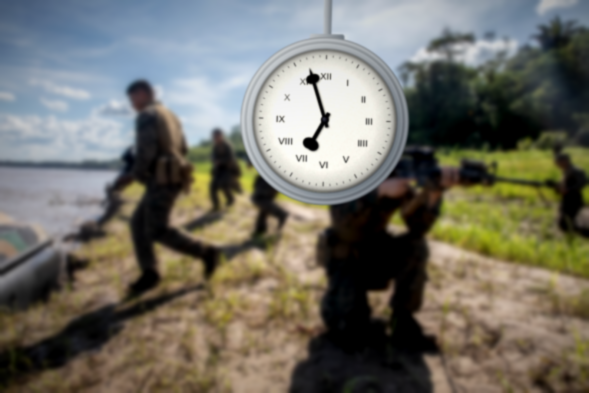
6 h 57 min
